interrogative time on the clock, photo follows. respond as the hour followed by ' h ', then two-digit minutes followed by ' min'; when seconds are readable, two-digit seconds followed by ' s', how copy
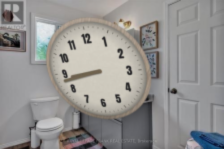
8 h 43 min
